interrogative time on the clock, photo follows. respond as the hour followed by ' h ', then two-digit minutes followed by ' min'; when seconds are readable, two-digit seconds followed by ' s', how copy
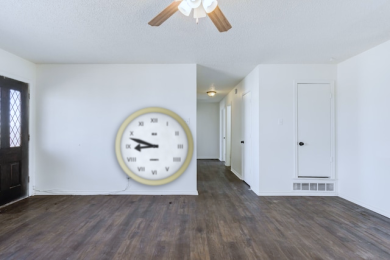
8 h 48 min
